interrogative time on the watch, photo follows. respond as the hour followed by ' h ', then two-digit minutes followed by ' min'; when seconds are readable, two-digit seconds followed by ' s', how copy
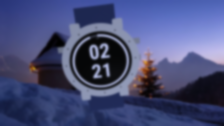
2 h 21 min
